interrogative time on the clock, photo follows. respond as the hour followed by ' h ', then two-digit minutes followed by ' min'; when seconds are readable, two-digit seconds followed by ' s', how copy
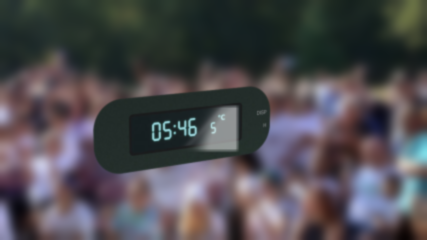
5 h 46 min
